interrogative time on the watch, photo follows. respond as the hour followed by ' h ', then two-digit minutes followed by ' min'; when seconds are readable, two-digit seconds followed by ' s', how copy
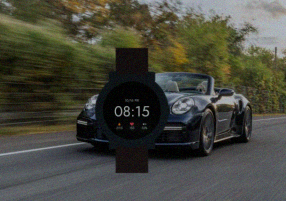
8 h 15 min
